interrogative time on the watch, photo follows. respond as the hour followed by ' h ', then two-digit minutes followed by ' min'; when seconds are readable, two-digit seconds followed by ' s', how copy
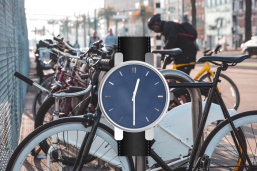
12 h 30 min
